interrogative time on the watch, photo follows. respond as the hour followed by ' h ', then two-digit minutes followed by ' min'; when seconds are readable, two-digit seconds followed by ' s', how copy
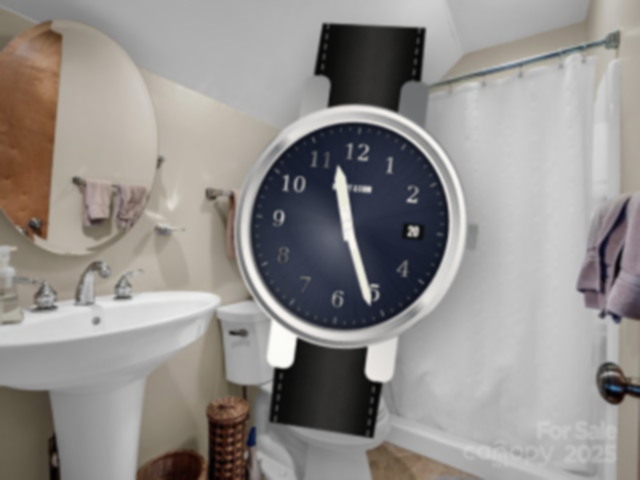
11 h 26 min
